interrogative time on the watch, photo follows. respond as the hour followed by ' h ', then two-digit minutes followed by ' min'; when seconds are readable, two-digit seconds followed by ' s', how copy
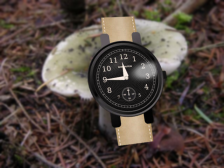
11 h 45 min
